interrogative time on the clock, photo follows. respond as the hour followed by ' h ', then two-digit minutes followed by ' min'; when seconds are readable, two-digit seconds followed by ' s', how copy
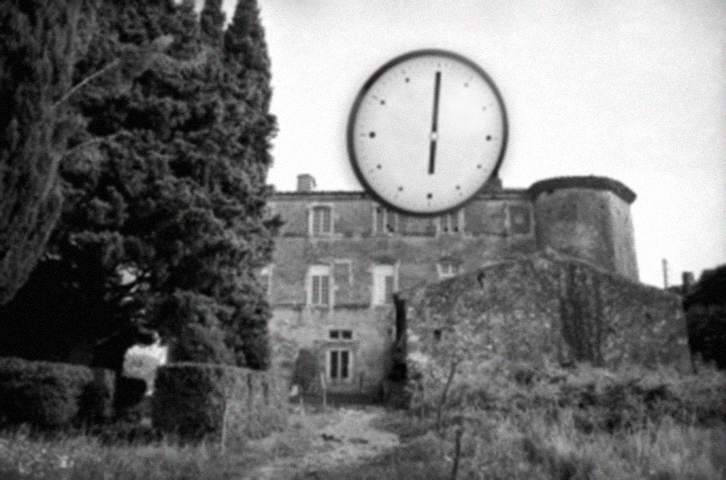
6 h 00 min
